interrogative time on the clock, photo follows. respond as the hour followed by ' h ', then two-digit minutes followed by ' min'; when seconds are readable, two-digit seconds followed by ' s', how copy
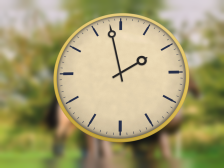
1 h 58 min
